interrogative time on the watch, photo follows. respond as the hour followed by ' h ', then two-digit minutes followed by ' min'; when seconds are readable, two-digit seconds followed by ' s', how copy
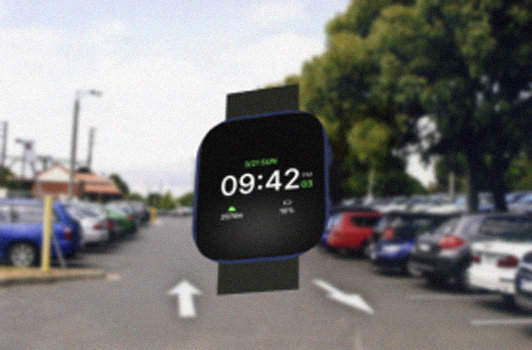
9 h 42 min
